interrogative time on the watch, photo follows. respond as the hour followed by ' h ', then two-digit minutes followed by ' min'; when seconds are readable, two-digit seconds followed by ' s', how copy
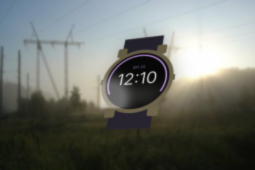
12 h 10 min
